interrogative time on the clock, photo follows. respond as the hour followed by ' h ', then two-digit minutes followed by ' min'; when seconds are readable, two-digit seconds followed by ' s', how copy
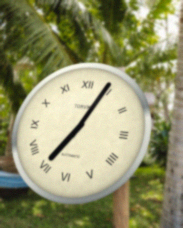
7 h 04 min
